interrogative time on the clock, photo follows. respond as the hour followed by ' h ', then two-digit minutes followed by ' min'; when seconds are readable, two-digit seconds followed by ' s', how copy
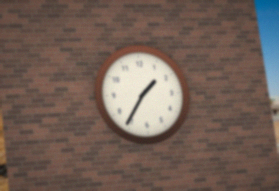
1 h 36 min
